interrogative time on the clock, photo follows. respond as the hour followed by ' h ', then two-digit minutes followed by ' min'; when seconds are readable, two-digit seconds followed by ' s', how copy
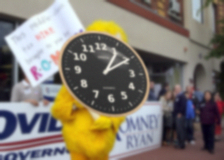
1 h 10 min
